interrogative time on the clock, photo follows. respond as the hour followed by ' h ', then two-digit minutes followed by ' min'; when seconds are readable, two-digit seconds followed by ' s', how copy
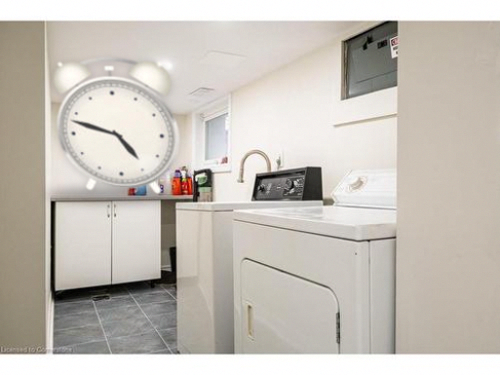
4 h 48 min
